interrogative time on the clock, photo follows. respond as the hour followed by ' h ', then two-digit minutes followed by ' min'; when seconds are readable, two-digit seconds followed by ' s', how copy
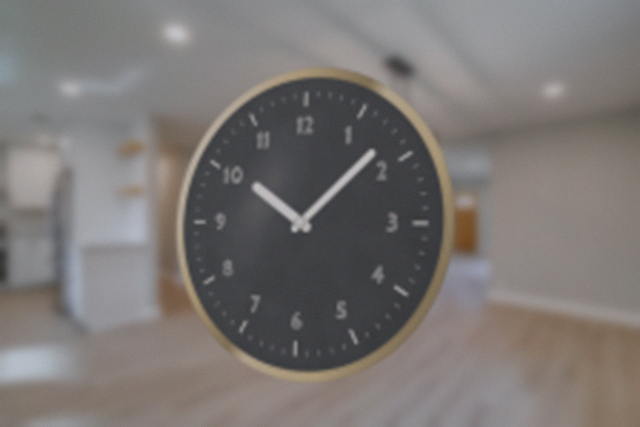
10 h 08 min
